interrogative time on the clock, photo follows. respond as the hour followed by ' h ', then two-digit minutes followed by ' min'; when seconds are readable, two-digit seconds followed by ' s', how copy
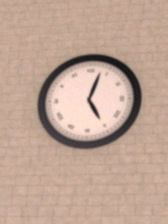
5 h 03 min
